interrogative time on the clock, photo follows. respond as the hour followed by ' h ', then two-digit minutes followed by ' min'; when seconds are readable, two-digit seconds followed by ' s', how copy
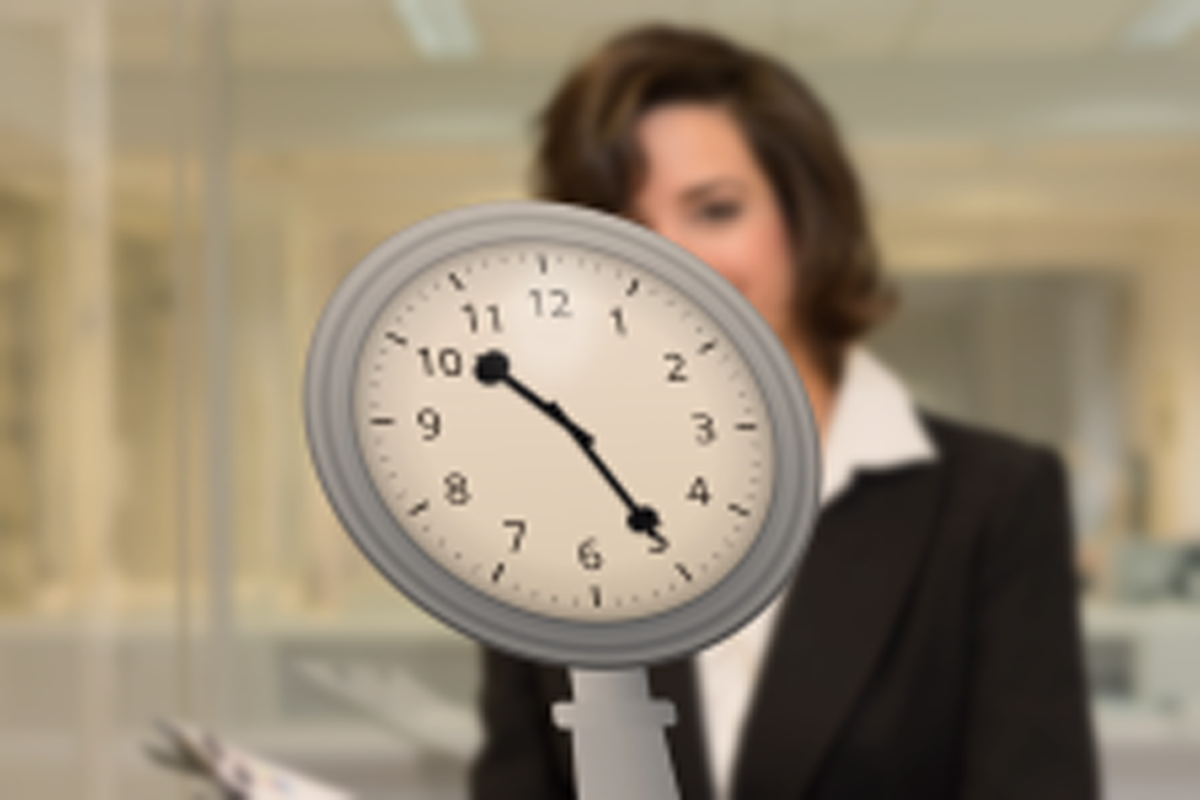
10 h 25 min
